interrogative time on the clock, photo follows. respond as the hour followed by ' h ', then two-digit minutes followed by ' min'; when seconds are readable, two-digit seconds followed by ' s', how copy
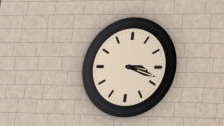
3 h 18 min
